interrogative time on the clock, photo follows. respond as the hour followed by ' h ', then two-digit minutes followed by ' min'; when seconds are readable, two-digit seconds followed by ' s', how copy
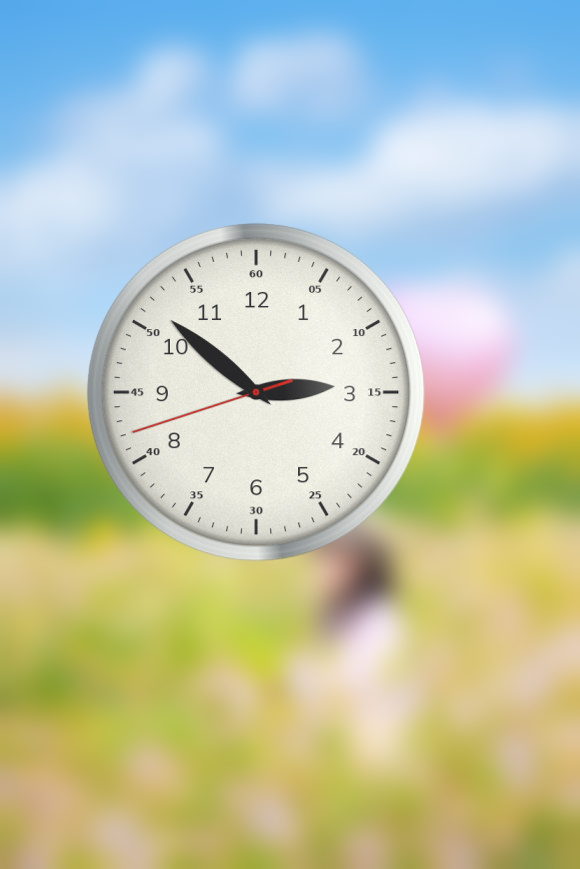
2 h 51 min 42 s
